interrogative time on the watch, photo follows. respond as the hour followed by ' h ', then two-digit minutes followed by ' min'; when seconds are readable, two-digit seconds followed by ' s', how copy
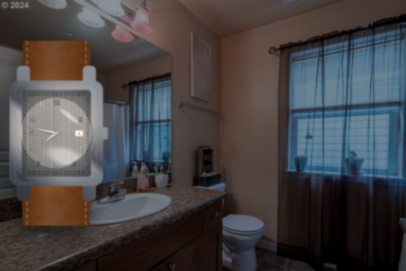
7 h 47 min
